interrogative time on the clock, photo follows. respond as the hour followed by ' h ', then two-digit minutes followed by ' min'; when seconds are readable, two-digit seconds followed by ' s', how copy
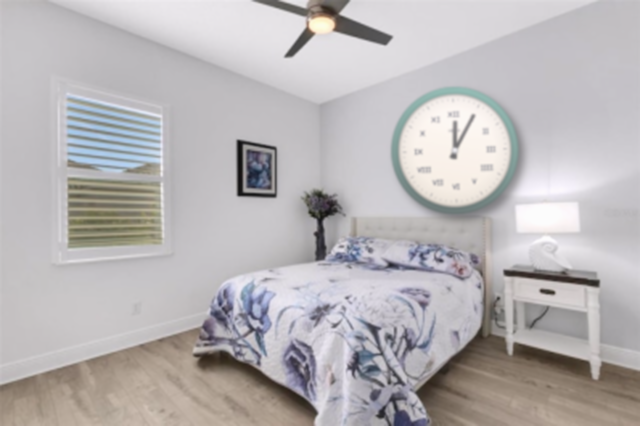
12 h 05 min
